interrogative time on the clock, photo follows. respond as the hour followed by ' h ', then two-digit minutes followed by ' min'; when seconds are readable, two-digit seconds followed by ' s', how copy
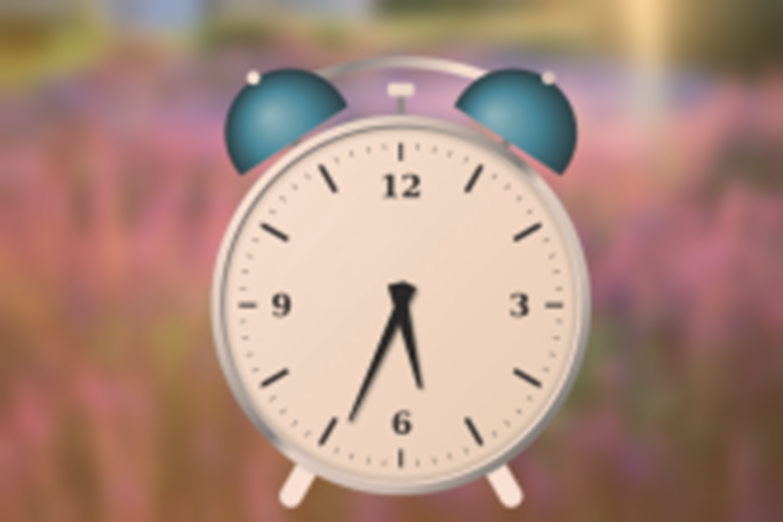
5 h 34 min
